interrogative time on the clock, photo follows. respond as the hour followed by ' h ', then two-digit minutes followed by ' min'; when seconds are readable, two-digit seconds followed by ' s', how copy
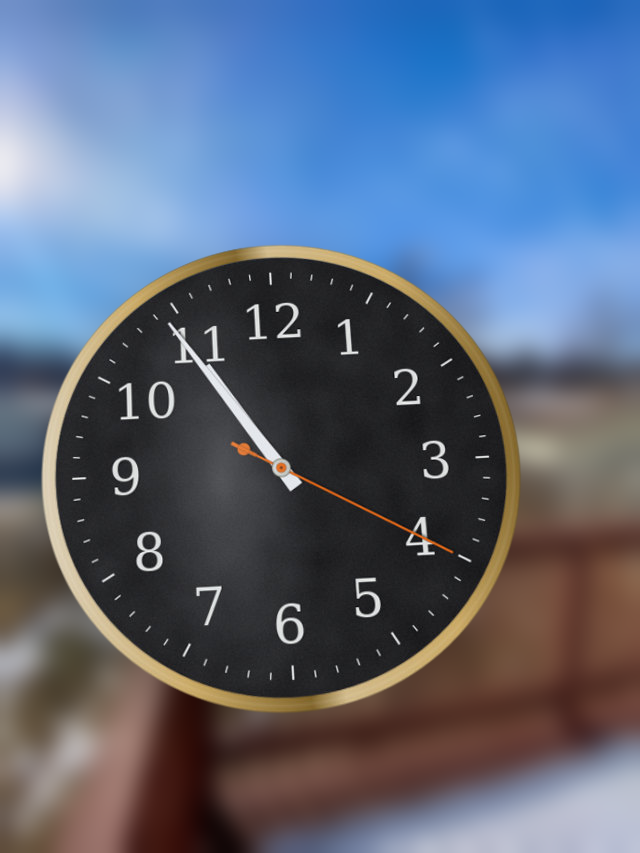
10 h 54 min 20 s
